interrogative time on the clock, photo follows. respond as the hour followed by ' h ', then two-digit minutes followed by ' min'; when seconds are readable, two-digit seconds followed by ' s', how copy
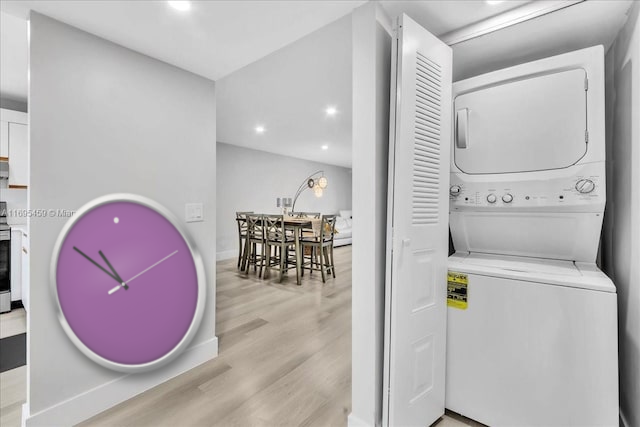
10 h 51 min 11 s
